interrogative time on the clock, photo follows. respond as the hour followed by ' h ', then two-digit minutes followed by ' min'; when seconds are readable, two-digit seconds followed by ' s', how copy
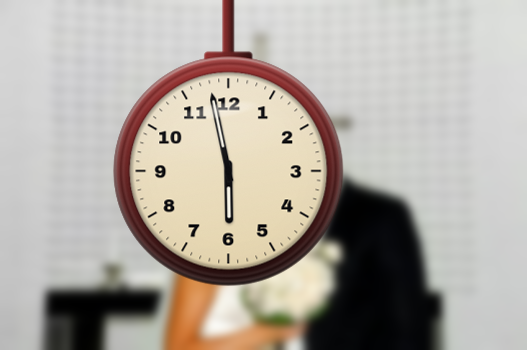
5 h 58 min
